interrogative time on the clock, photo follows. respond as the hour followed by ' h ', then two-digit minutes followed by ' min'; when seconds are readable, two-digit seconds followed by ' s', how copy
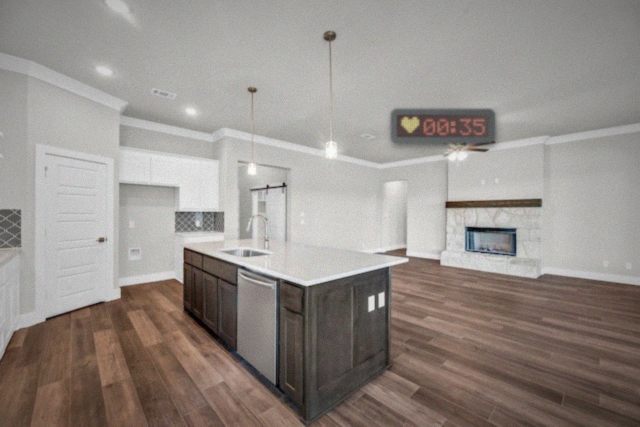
0 h 35 min
